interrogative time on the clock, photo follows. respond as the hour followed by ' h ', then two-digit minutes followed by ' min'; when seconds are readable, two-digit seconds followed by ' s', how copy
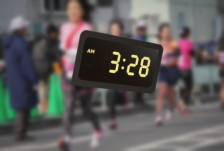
3 h 28 min
